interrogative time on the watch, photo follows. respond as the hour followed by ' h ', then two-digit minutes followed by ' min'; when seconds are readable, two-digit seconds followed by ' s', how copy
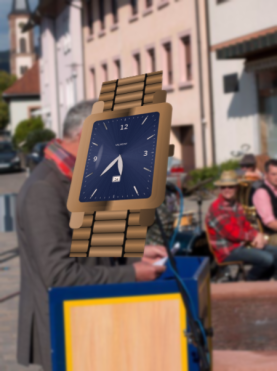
5 h 37 min
